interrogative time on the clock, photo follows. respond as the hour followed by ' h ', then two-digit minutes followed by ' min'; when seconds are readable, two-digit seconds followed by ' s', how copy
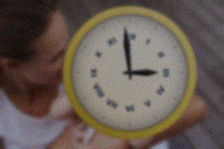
2 h 59 min
